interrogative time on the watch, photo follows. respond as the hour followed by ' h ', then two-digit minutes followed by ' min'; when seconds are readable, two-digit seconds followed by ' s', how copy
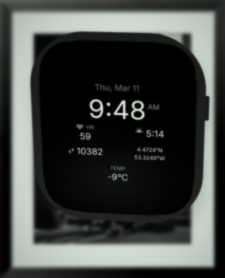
9 h 48 min
